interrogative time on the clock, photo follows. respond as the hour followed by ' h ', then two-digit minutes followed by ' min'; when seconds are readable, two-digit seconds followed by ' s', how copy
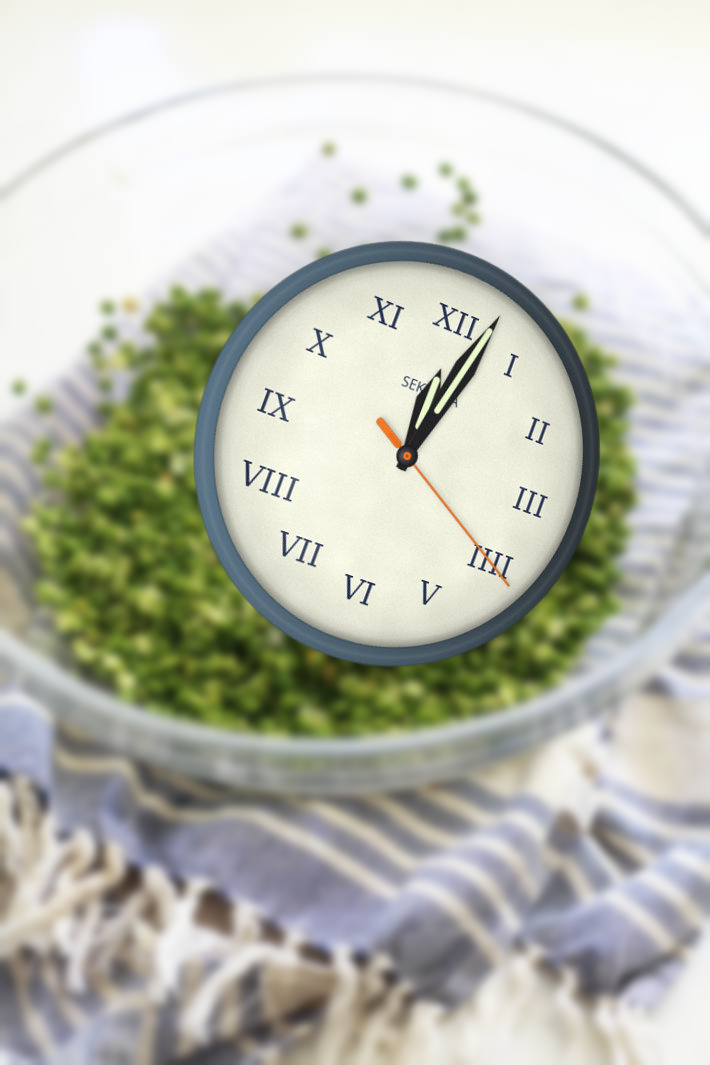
12 h 02 min 20 s
